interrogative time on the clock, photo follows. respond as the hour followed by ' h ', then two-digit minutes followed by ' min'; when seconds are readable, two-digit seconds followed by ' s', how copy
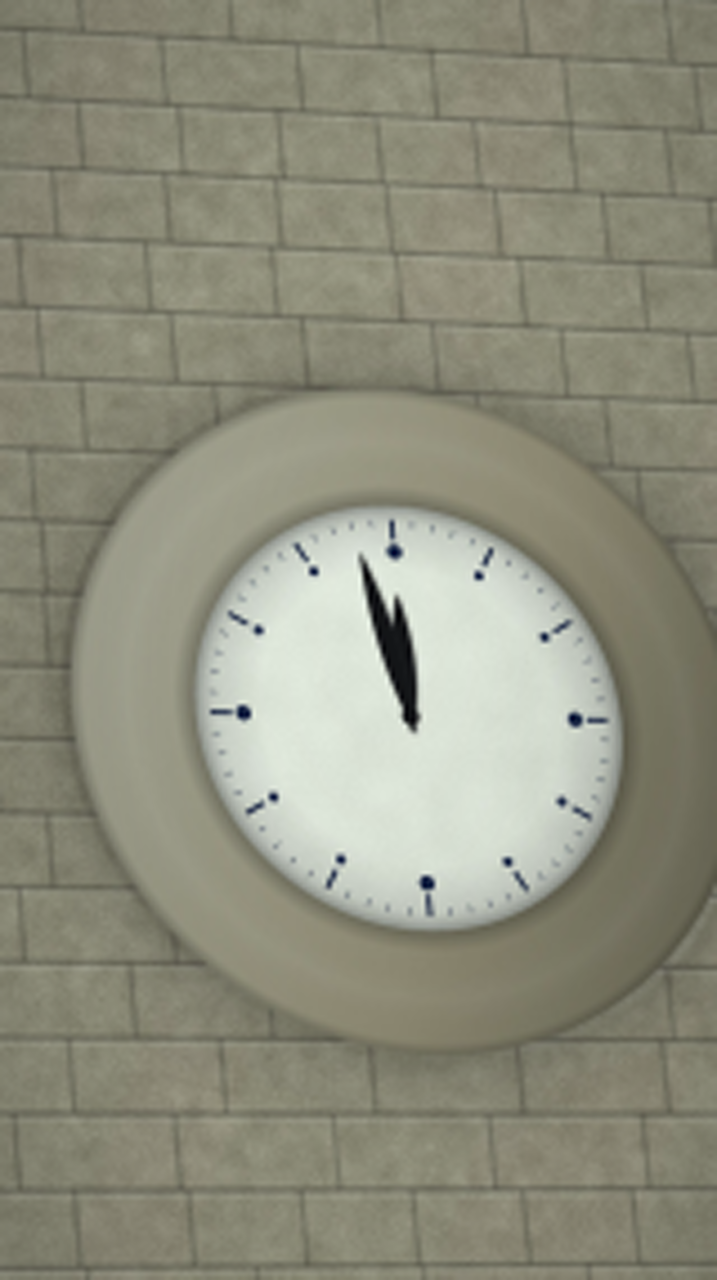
11 h 58 min
